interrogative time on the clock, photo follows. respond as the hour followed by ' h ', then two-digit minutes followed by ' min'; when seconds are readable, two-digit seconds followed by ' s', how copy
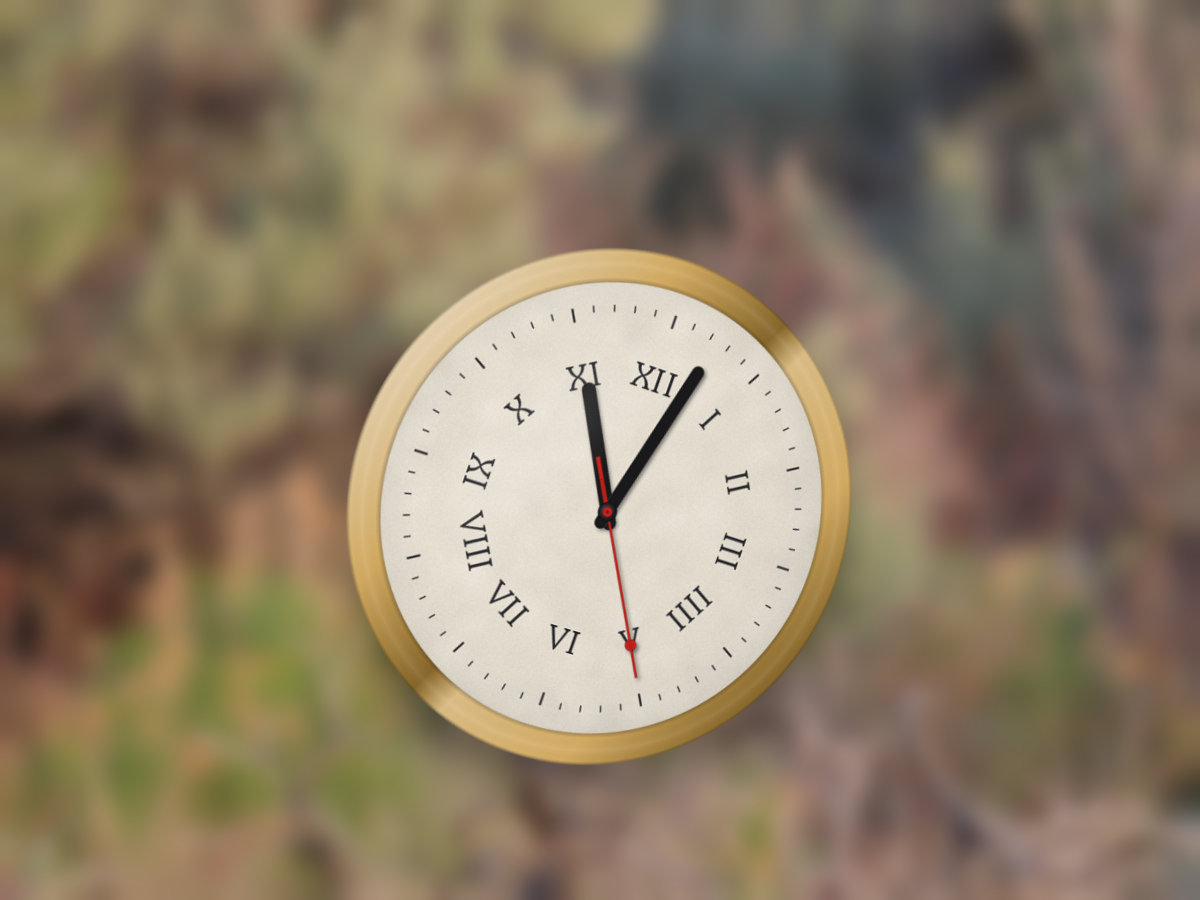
11 h 02 min 25 s
